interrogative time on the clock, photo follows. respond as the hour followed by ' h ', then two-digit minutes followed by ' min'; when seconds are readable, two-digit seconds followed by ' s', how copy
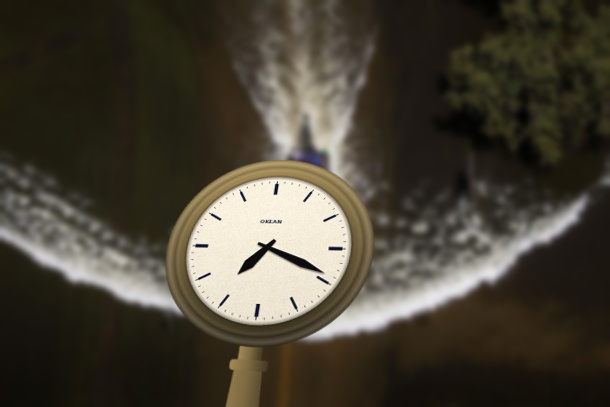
7 h 19 min
